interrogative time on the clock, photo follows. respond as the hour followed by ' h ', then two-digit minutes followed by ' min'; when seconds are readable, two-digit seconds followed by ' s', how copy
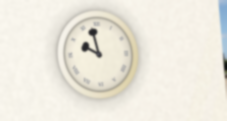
9 h 58 min
